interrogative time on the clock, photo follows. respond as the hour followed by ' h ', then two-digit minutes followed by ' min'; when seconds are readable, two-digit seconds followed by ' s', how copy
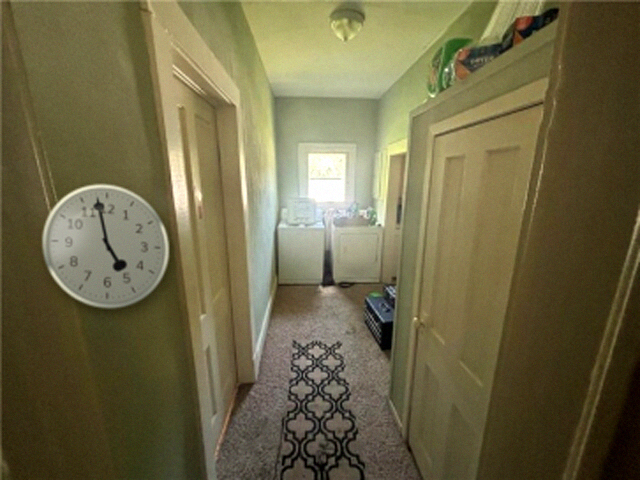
4 h 58 min
